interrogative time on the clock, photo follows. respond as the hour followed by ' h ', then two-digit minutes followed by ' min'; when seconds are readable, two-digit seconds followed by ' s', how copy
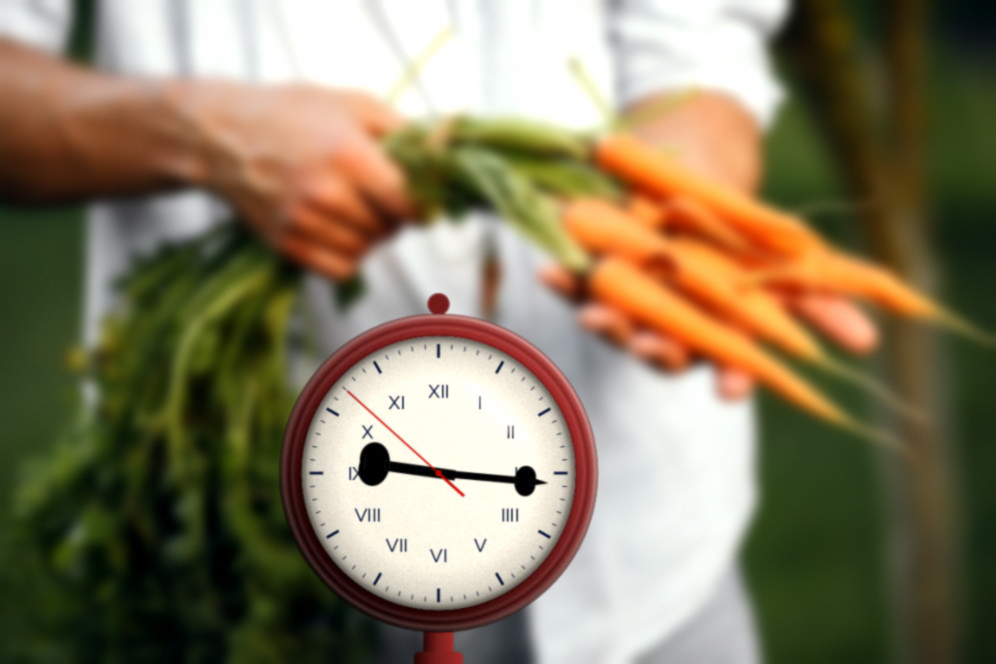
9 h 15 min 52 s
